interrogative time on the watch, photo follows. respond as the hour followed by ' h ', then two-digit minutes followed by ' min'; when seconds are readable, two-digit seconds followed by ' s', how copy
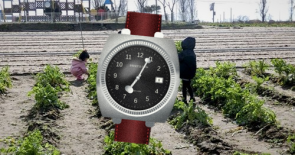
7 h 04 min
